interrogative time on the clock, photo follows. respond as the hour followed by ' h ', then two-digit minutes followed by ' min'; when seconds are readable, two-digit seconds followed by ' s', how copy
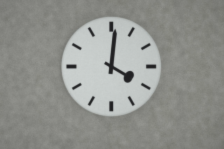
4 h 01 min
